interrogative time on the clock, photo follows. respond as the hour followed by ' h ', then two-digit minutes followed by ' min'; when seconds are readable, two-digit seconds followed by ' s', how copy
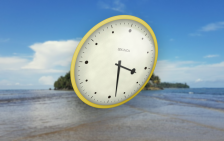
3 h 28 min
